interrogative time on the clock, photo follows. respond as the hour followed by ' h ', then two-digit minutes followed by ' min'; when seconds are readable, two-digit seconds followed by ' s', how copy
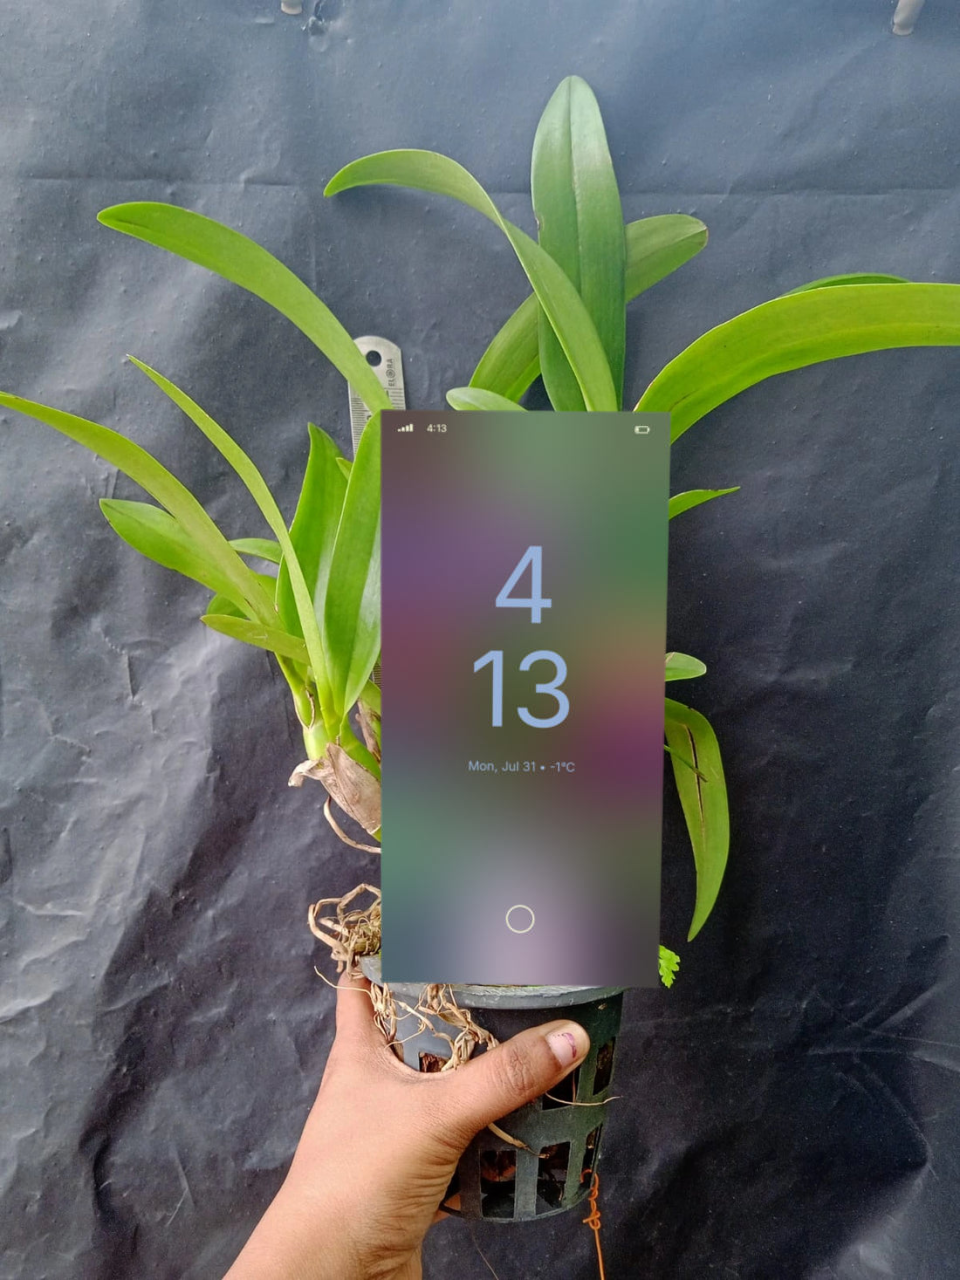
4 h 13 min
